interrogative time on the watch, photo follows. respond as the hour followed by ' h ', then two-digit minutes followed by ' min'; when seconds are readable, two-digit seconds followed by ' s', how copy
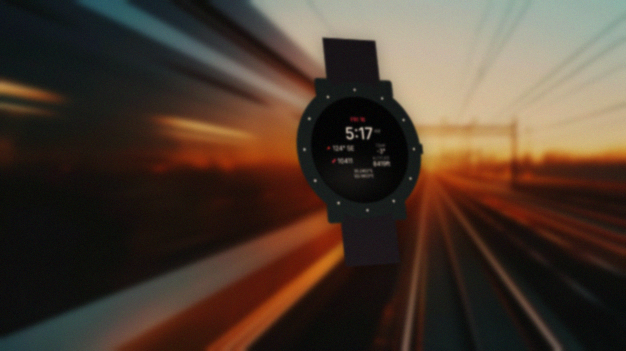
5 h 17 min
